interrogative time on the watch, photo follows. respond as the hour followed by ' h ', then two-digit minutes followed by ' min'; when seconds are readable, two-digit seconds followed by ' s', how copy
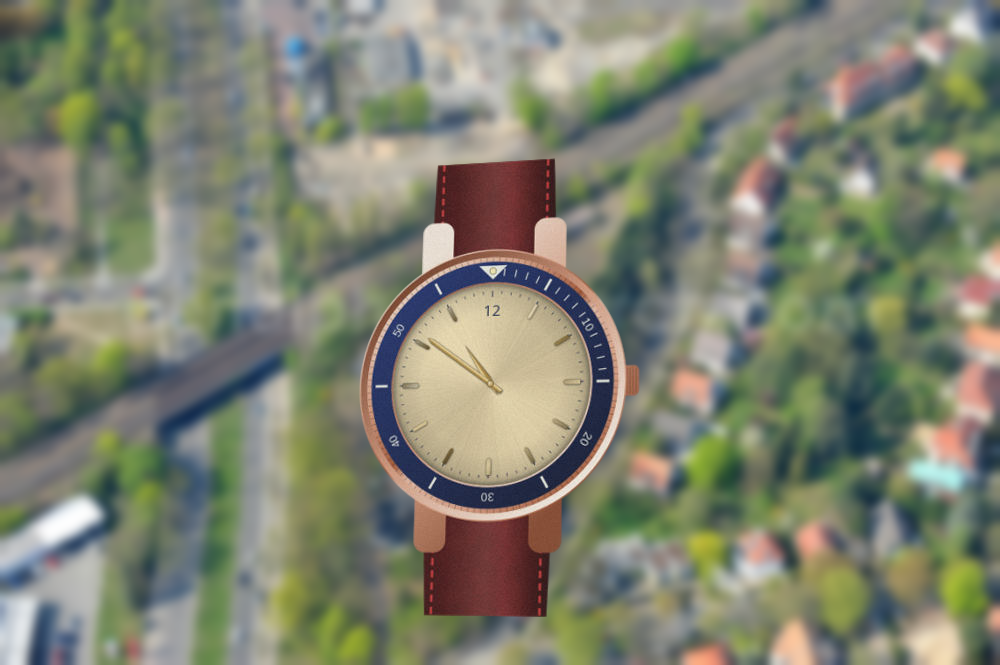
10 h 51 min
